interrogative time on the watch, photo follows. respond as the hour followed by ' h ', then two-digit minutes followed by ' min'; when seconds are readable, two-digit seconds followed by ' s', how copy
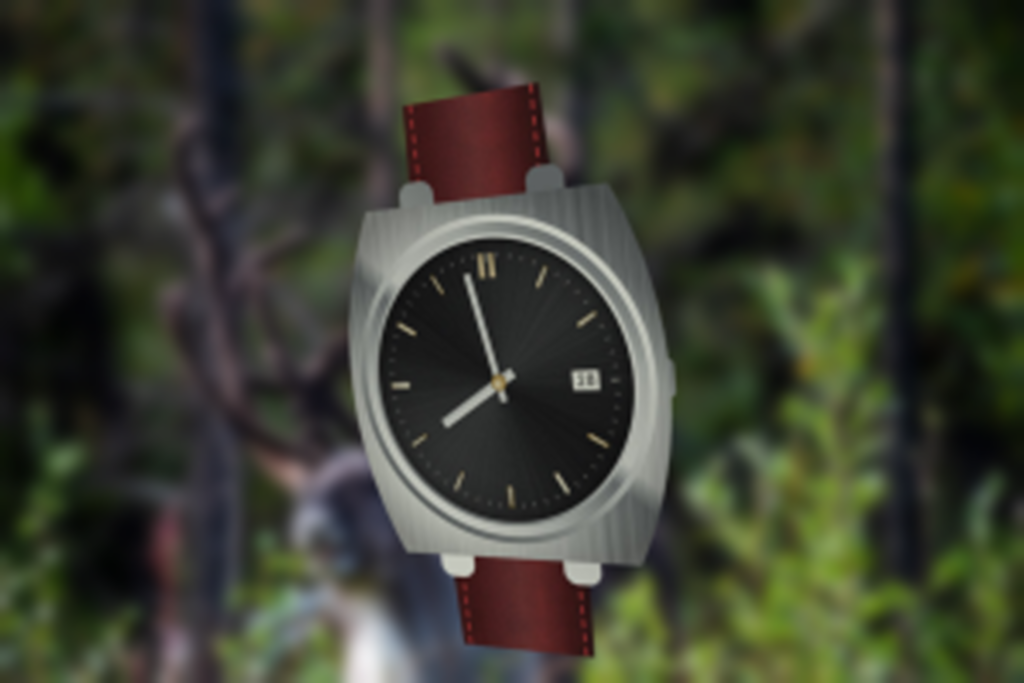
7 h 58 min
